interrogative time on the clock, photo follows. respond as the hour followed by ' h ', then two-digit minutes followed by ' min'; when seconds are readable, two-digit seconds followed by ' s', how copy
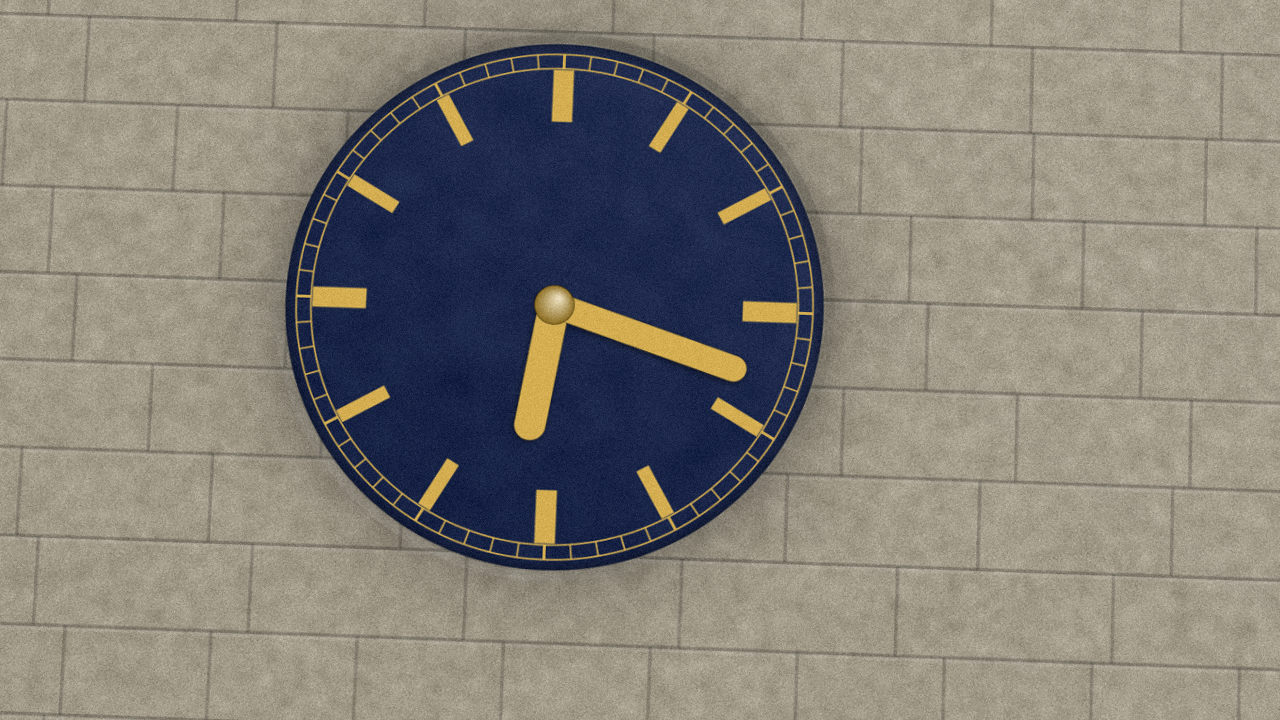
6 h 18 min
